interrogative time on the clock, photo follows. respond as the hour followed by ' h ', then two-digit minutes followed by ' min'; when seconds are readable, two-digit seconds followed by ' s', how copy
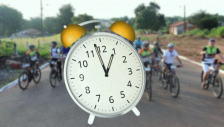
12 h 58 min
